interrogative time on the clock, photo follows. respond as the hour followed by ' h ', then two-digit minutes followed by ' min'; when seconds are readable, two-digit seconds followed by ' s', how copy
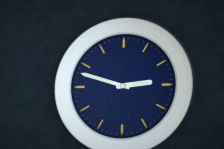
2 h 48 min
